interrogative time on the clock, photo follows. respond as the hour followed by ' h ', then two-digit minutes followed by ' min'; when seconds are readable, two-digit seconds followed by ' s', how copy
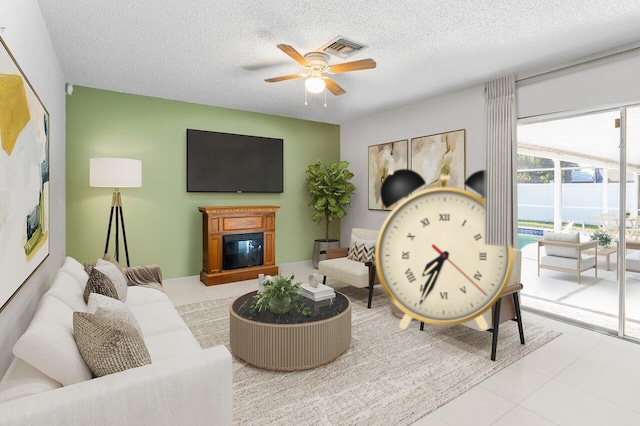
7 h 34 min 22 s
